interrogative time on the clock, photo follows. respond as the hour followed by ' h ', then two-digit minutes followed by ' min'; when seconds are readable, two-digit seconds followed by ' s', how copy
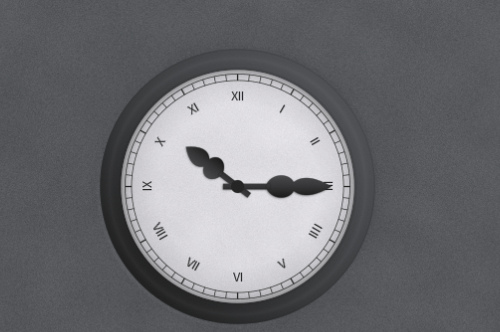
10 h 15 min
